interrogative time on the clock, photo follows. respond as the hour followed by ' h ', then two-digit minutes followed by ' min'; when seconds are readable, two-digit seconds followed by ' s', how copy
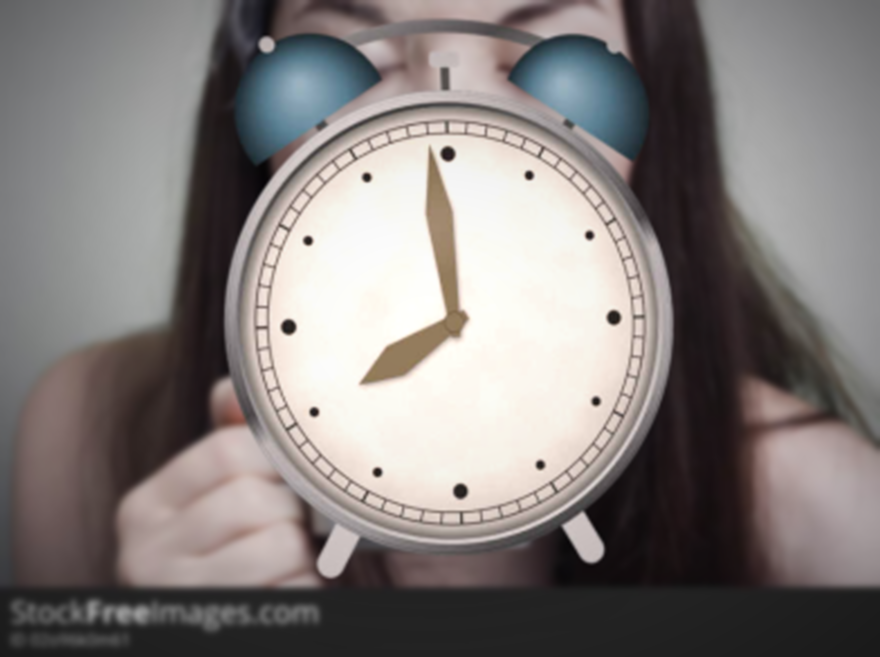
7 h 59 min
